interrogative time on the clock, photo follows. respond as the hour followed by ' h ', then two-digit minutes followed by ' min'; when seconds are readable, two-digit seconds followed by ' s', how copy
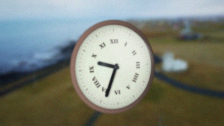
9 h 34 min
